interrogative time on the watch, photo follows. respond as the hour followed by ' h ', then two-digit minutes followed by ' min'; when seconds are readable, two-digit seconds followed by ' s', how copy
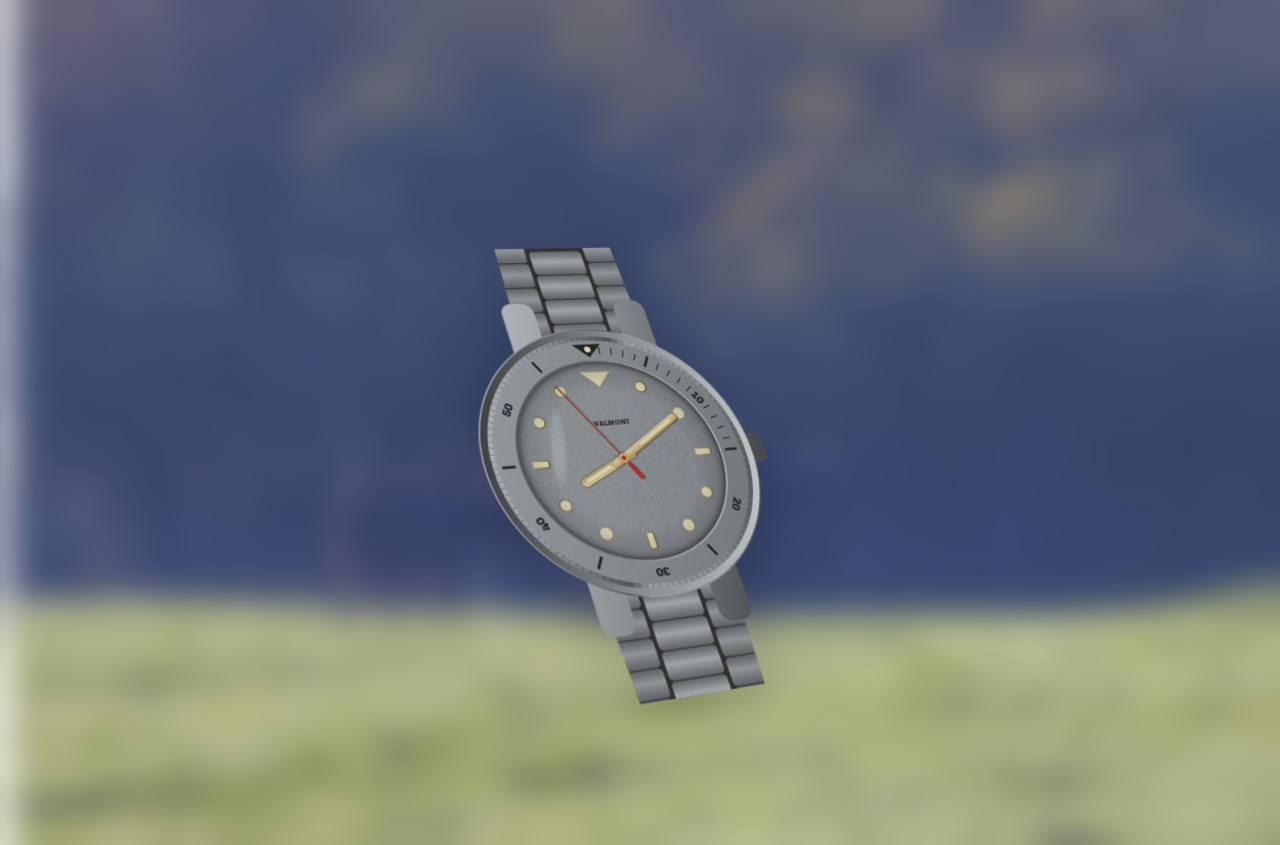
8 h 09 min 55 s
